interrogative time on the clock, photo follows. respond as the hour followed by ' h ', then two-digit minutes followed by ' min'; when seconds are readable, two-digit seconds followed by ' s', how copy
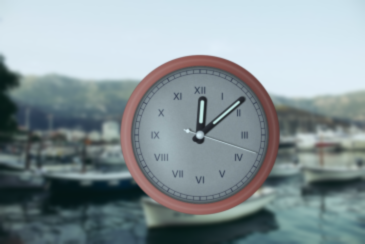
12 h 08 min 18 s
